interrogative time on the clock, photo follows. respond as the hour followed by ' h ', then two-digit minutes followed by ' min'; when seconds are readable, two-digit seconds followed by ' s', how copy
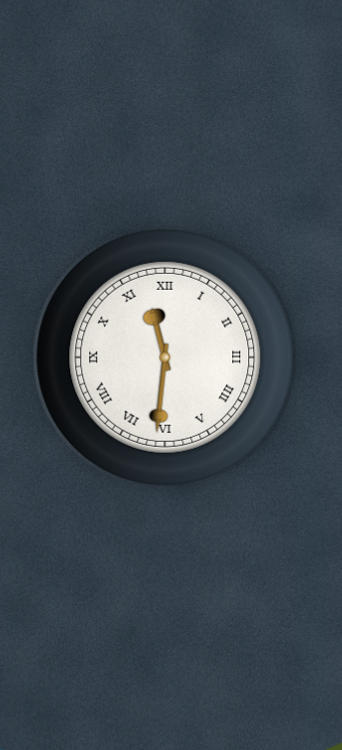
11 h 31 min
